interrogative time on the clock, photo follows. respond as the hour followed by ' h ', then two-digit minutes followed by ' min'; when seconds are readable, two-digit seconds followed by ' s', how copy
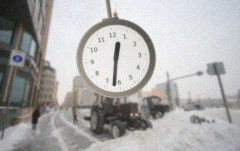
12 h 32 min
